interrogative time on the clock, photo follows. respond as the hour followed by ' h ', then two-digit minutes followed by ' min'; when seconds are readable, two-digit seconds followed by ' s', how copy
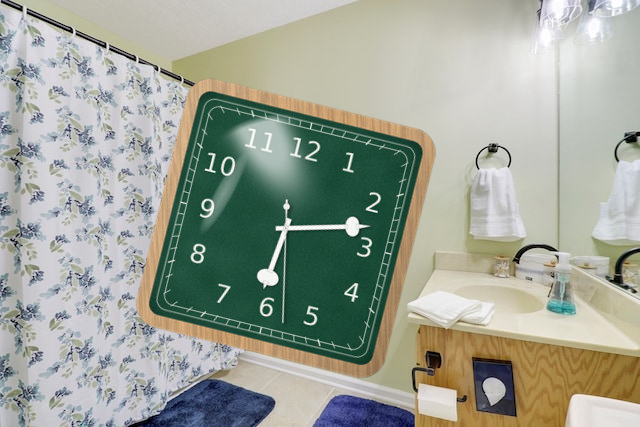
6 h 12 min 28 s
